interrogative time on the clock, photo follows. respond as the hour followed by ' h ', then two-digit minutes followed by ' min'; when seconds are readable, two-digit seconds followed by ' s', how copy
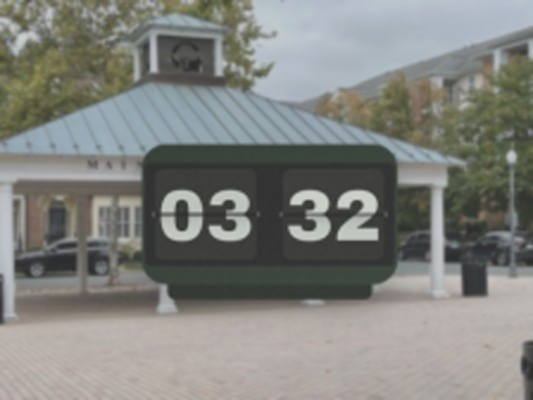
3 h 32 min
